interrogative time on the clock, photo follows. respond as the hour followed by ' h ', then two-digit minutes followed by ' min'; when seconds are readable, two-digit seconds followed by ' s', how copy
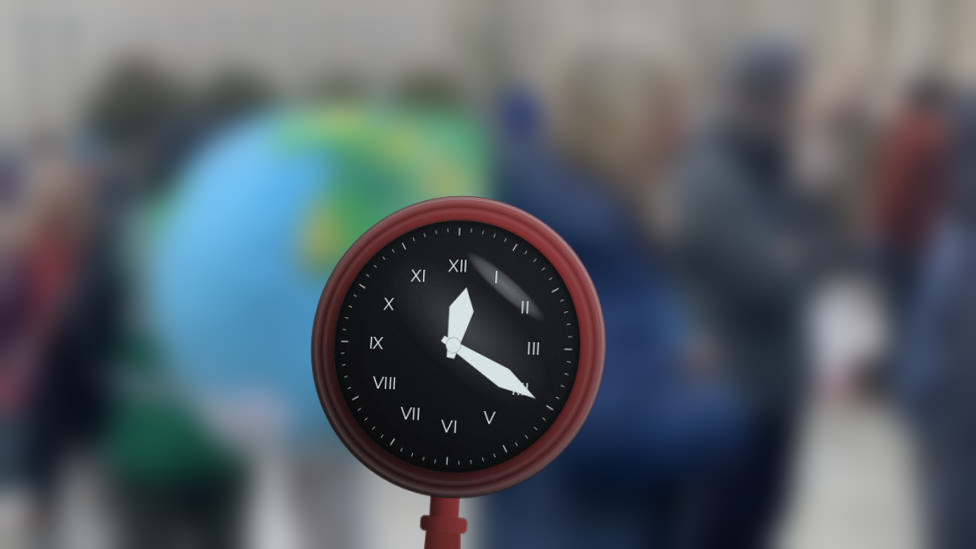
12 h 20 min
